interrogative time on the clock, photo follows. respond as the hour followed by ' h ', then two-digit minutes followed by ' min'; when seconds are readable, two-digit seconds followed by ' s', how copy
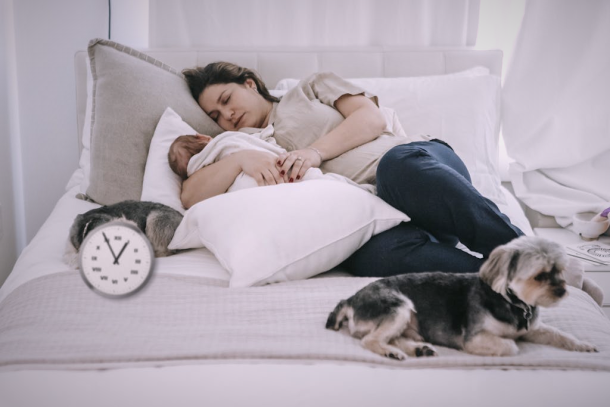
12 h 55 min
